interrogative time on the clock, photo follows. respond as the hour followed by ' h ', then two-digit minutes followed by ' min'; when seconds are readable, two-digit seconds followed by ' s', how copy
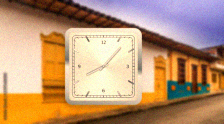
8 h 07 min
